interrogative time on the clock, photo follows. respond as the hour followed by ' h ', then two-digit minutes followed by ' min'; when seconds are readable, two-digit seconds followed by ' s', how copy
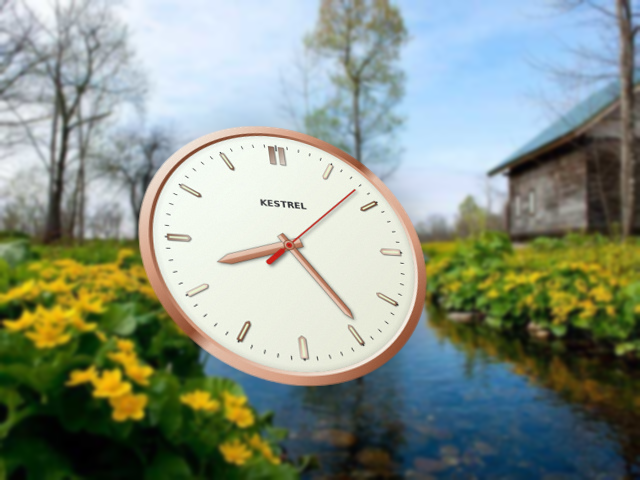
8 h 24 min 08 s
